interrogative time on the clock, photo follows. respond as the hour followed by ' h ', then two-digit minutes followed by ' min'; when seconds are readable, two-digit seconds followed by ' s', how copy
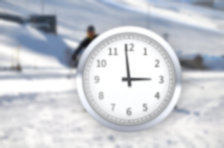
2 h 59 min
